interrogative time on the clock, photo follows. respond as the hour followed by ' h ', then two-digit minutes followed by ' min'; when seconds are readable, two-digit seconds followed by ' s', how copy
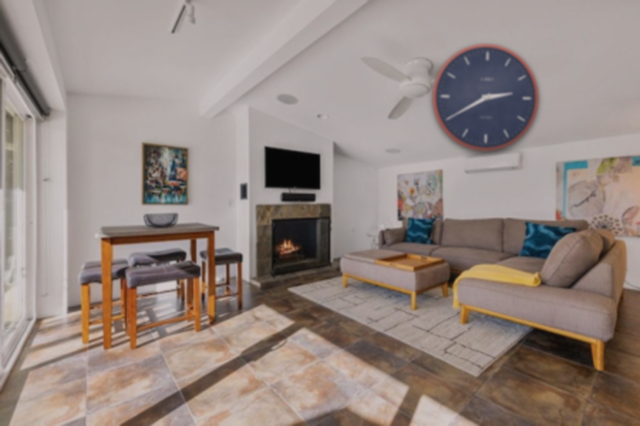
2 h 40 min
